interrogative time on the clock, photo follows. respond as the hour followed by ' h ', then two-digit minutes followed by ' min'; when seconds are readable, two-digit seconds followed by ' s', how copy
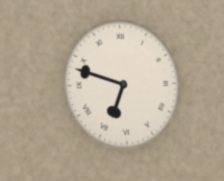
6 h 48 min
